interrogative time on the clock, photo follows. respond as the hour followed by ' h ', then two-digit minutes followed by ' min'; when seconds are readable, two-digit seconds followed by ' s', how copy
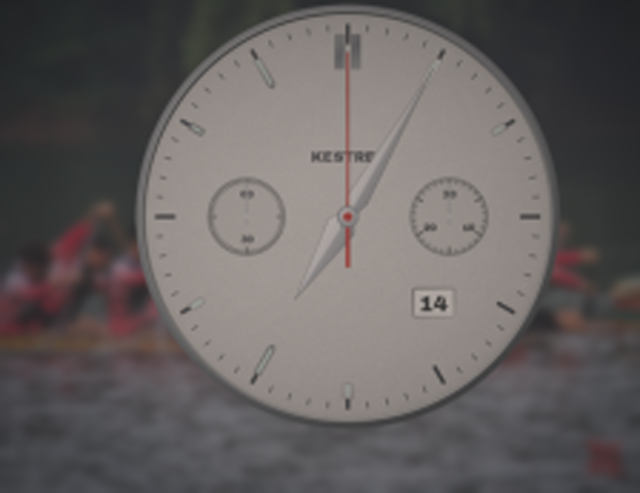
7 h 05 min
